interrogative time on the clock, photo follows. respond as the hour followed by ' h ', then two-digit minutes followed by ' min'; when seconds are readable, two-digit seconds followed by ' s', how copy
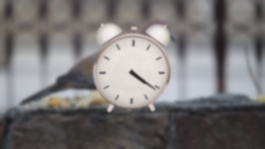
4 h 21 min
